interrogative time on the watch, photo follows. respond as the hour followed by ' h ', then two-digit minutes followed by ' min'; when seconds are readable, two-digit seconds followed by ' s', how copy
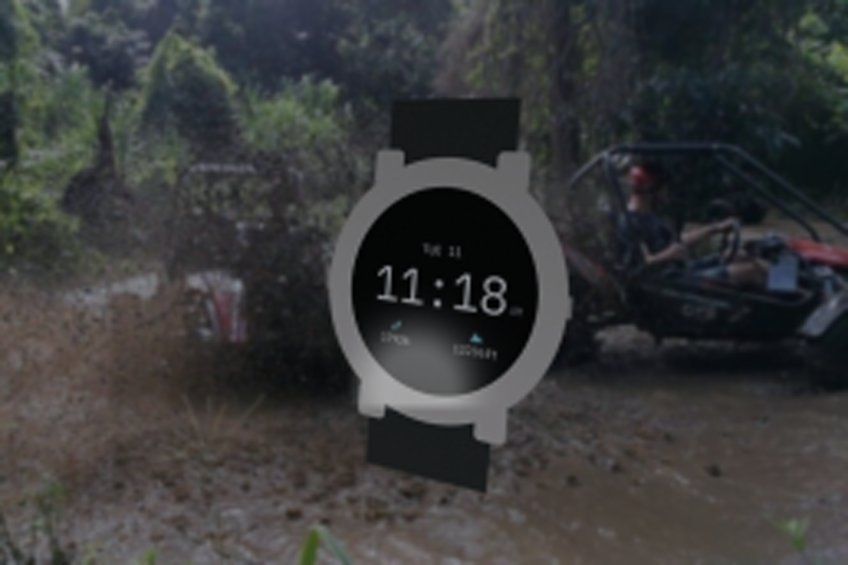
11 h 18 min
